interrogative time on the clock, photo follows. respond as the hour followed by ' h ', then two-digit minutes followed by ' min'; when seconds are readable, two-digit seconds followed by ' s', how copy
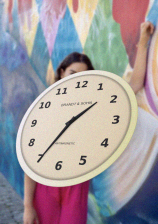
1 h 35 min
